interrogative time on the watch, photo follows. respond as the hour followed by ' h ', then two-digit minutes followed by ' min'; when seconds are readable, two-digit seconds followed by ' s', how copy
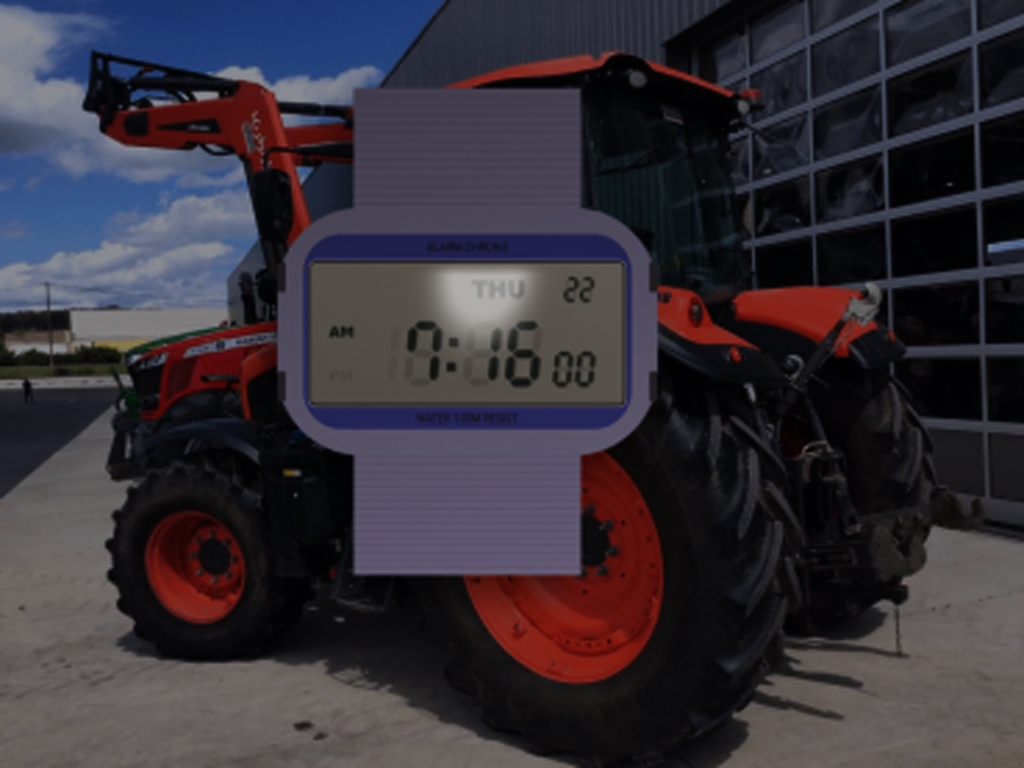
7 h 16 min 00 s
